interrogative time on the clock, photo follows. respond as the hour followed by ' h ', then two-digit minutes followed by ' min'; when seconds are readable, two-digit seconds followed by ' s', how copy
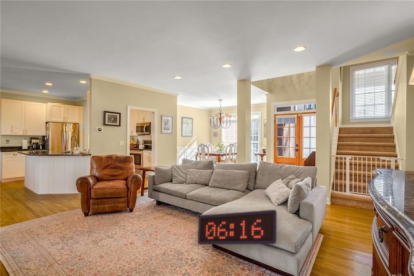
6 h 16 min
